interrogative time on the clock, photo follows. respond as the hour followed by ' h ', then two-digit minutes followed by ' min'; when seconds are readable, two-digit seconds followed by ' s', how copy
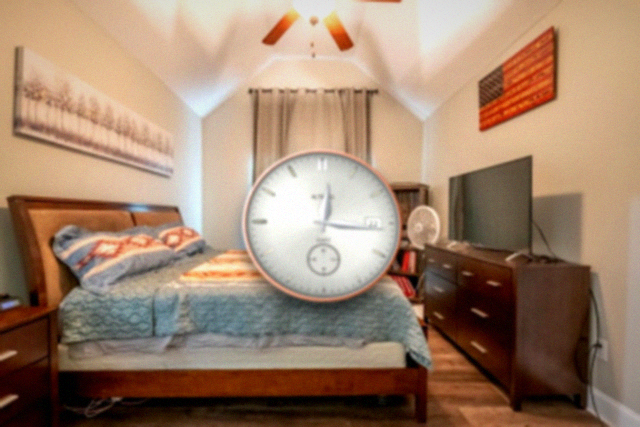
12 h 16 min
